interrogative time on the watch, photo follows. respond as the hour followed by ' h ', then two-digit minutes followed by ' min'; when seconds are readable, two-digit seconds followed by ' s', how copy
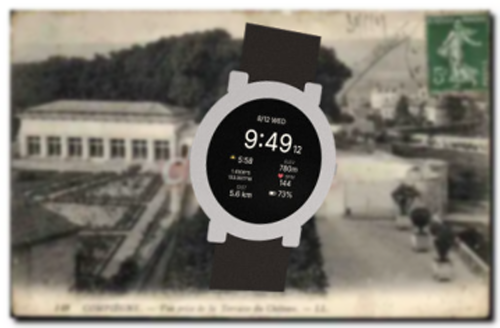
9 h 49 min
